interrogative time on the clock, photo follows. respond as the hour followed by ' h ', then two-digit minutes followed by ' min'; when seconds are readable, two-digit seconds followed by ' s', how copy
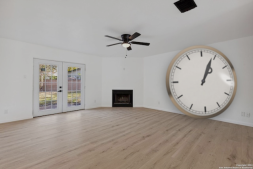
1 h 04 min
